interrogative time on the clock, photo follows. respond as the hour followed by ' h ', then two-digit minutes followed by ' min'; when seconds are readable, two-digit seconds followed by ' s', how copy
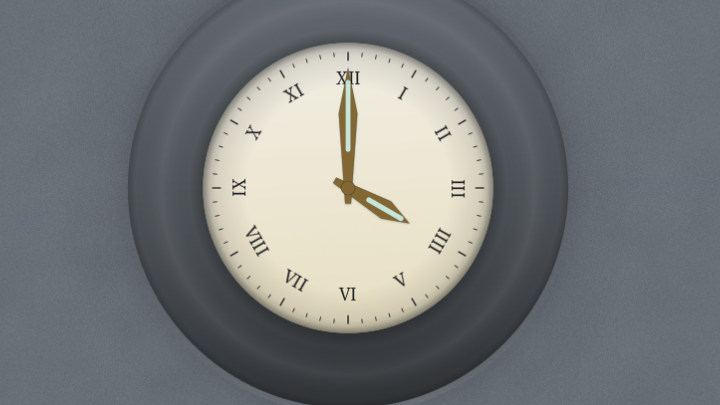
4 h 00 min
